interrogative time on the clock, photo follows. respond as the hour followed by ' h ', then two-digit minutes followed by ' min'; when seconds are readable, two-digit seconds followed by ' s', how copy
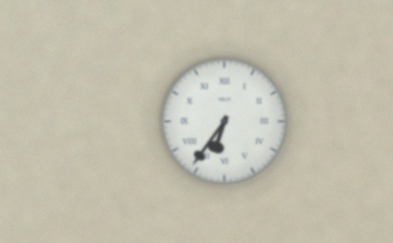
6 h 36 min
